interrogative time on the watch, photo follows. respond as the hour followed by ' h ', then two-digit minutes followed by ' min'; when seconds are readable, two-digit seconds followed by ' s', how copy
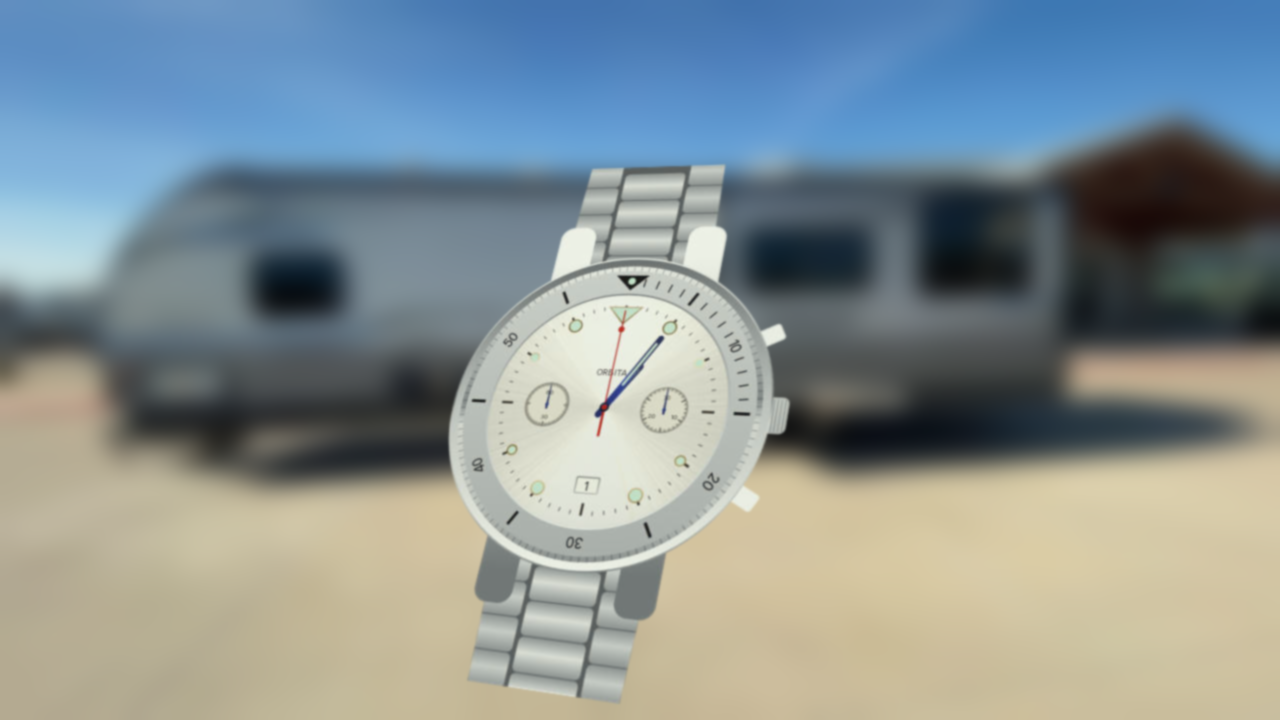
1 h 05 min
